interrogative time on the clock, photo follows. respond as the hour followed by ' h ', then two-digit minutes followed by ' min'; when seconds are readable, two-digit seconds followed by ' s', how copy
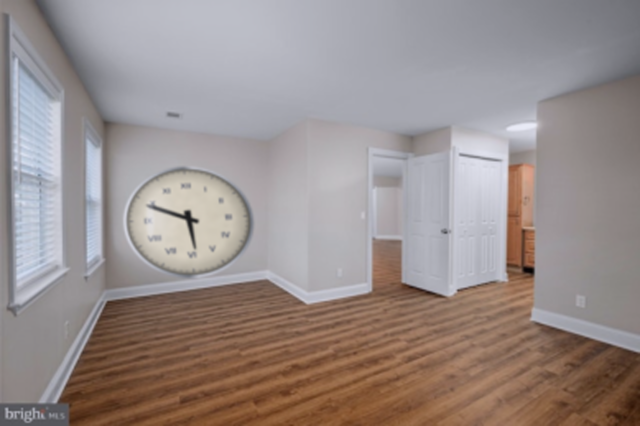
5 h 49 min
